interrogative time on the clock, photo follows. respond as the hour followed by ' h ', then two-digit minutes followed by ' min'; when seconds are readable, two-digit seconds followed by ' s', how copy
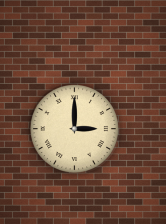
3 h 00 min
